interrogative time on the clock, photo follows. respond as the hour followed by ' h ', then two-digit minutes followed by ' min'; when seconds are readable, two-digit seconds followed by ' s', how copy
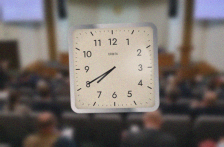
7 h 40 min
